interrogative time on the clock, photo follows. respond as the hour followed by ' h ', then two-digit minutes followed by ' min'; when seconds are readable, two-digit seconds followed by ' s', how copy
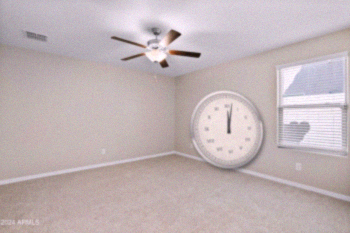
12 h 02 min
